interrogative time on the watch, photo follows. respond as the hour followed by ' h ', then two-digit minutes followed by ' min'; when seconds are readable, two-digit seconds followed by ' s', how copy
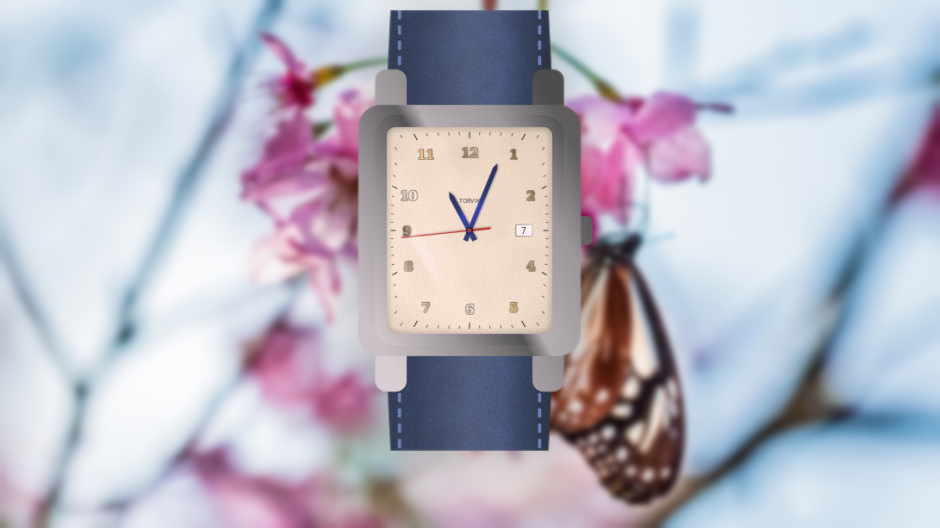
11 h 03 min 44 s
